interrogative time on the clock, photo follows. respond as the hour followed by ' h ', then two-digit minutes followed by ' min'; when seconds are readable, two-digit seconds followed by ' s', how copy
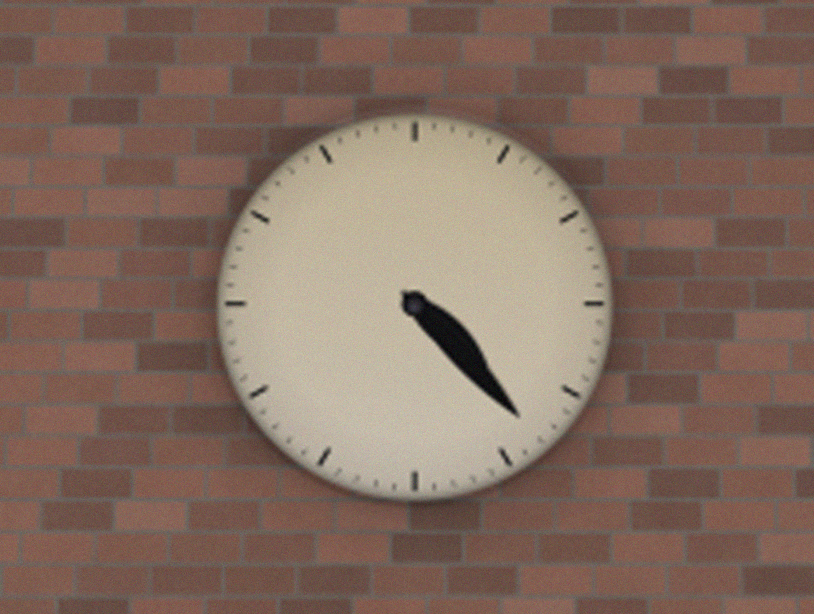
4 h 23 min
